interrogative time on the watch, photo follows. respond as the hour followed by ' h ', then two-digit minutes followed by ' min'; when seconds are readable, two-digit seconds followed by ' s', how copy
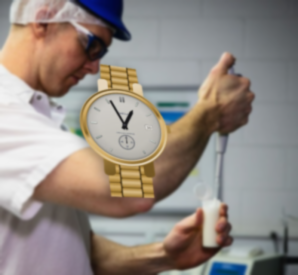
12 h 56 min
